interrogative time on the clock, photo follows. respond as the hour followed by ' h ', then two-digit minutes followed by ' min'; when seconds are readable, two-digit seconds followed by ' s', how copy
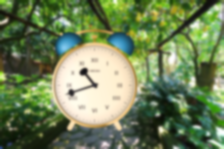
10 h 42 min
